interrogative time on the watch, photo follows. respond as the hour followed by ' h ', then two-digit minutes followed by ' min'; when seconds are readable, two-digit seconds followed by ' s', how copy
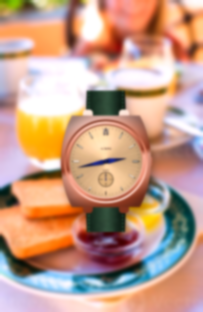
2 h 43 min
